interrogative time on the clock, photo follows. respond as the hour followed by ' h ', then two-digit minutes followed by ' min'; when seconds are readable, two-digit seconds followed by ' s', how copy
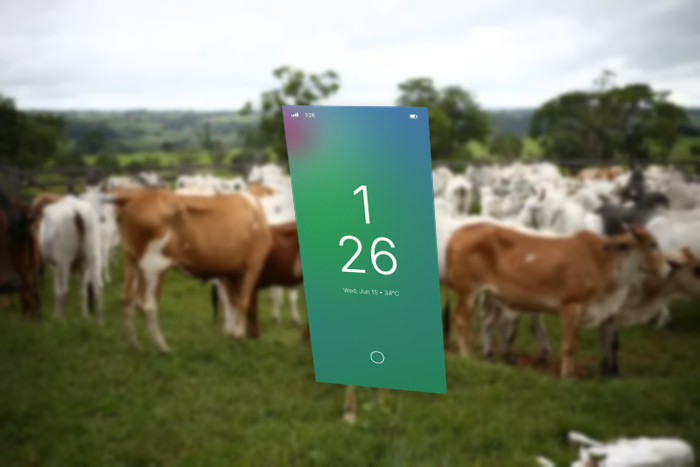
1 h 26 min
